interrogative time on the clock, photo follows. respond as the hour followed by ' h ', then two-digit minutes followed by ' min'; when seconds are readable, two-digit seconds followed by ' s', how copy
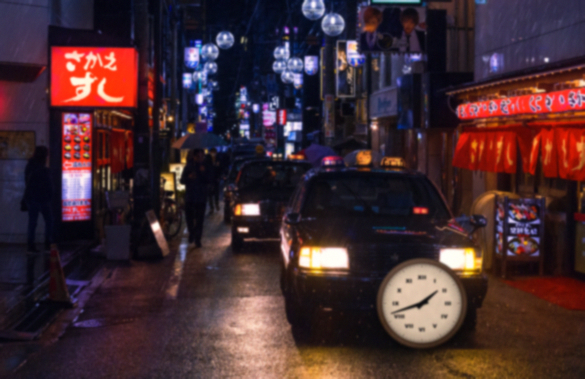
1 h 42 min
